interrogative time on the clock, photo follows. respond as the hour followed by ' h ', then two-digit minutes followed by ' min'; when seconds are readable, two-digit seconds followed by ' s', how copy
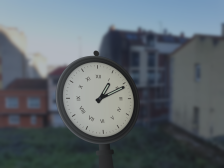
1 h 11 min
